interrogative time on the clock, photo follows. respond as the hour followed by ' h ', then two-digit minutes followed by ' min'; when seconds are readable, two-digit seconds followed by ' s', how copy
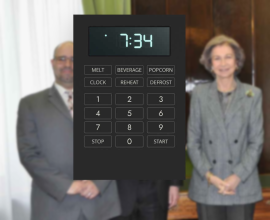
7 h 34 min
